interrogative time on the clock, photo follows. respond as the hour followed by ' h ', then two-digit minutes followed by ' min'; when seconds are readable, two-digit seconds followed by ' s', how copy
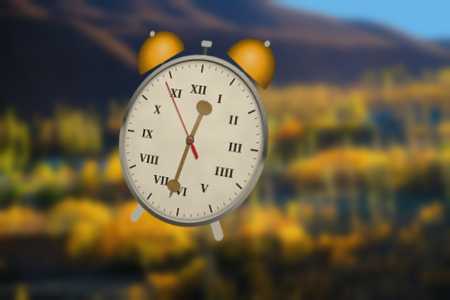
12 h 31 min 54 s
